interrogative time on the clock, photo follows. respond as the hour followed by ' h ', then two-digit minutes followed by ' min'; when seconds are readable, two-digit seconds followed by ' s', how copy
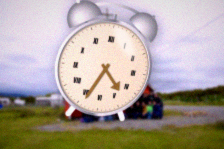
4 h 34 min
